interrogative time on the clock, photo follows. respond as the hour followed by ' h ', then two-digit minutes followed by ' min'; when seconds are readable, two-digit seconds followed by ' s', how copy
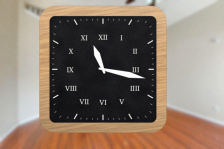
11 h 17 min
